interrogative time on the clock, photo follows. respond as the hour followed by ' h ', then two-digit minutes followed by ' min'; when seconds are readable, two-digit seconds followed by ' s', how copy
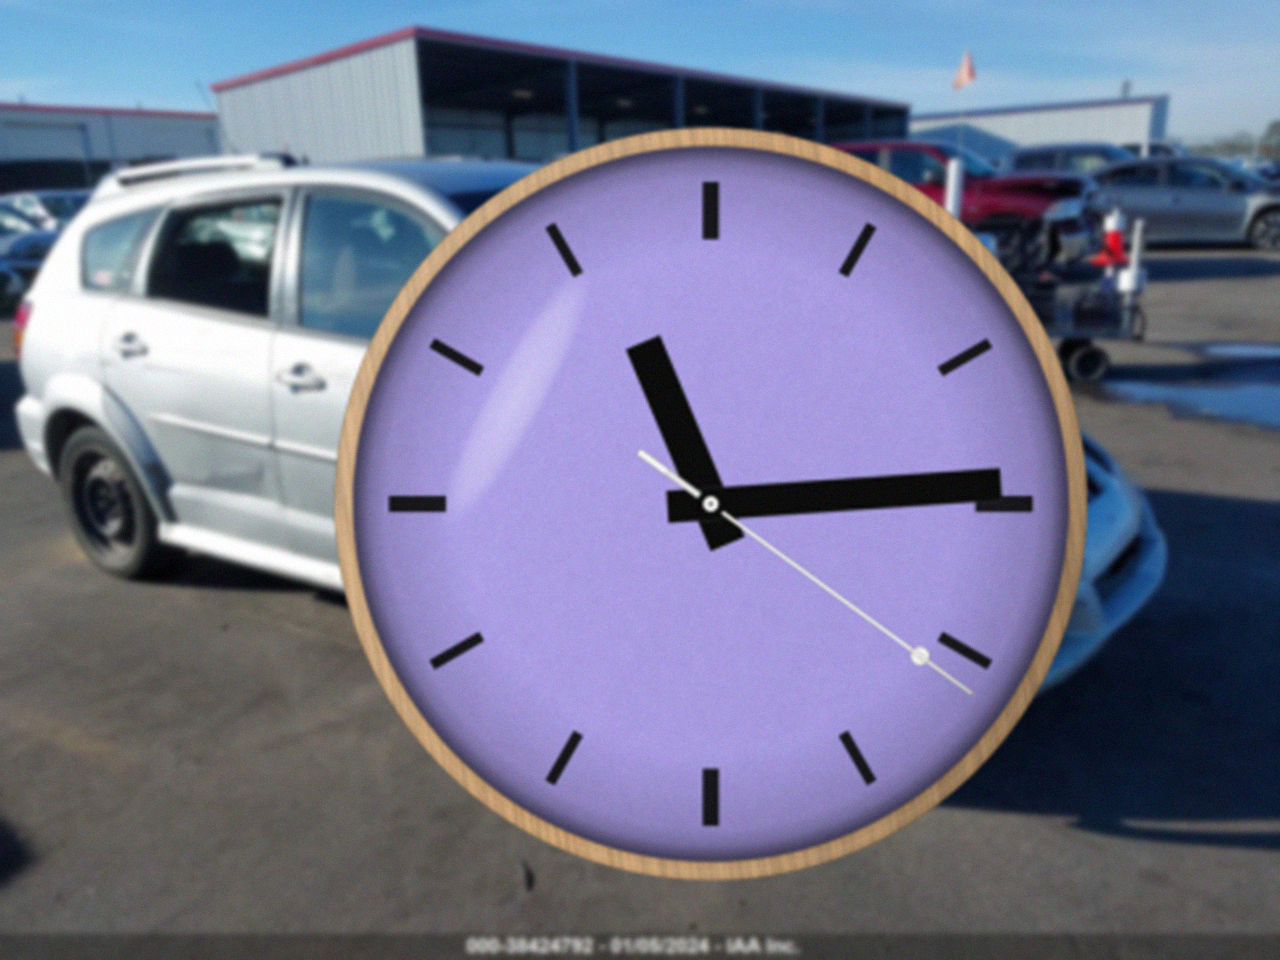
11 h 14 min 21 s
